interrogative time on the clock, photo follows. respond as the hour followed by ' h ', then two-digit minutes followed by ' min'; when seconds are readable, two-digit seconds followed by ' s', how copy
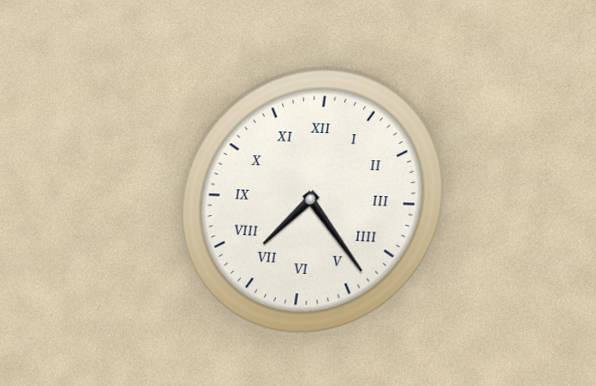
7 h 23 min
